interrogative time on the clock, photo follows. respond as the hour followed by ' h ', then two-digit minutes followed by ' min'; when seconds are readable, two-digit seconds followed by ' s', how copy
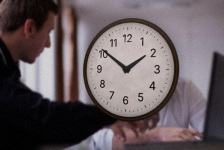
1 h 51 min
